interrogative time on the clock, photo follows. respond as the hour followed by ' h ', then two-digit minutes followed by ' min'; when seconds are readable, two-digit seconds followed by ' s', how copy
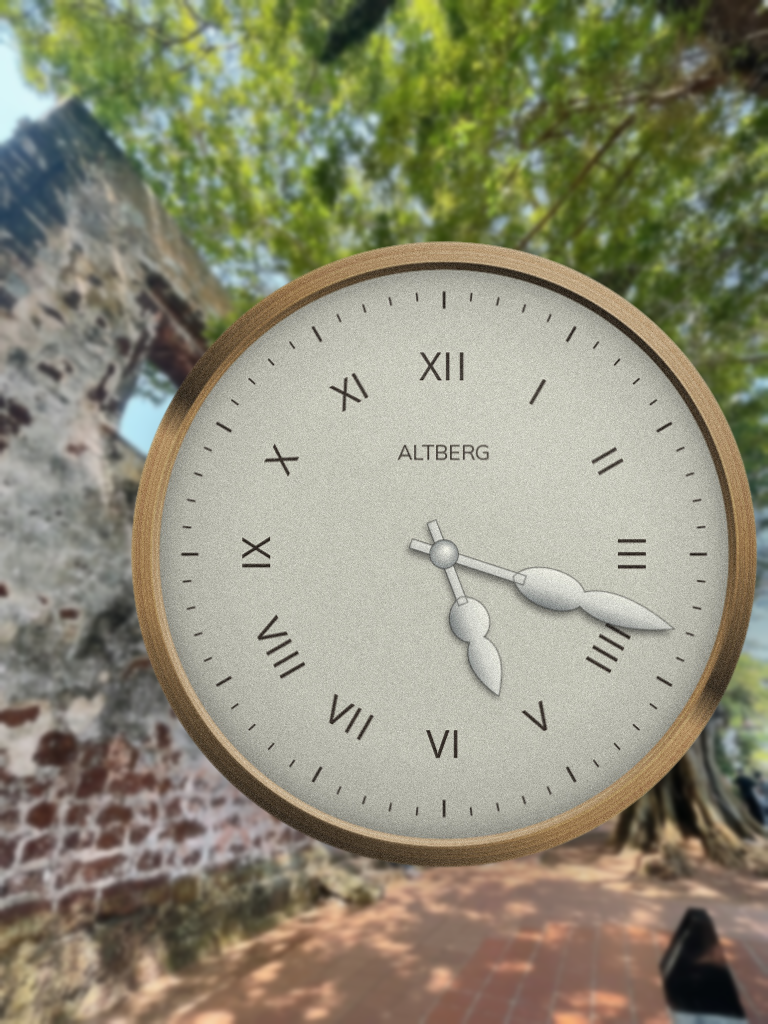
5 h 18 min
